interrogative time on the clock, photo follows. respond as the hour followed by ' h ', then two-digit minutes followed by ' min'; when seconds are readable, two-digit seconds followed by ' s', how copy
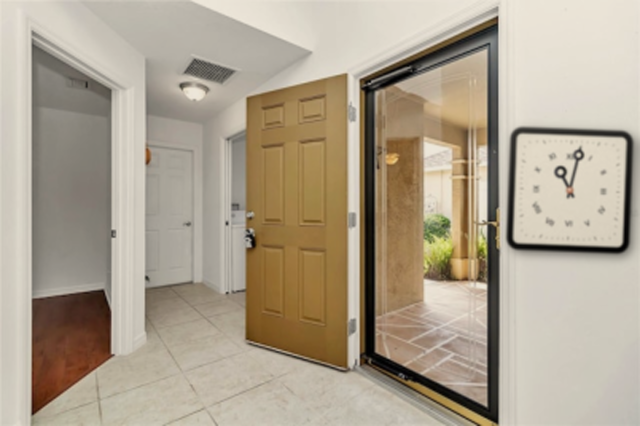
11 h 02 min
